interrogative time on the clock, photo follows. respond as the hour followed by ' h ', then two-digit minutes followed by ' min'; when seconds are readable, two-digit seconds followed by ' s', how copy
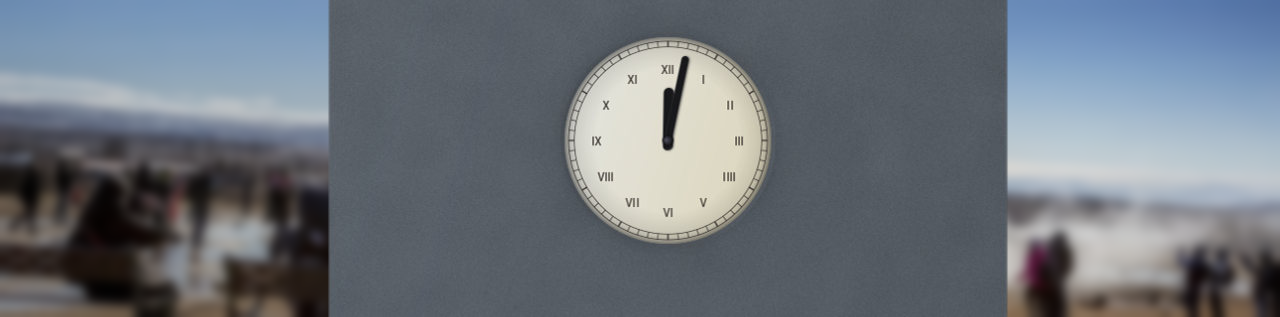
12 h 02 min
